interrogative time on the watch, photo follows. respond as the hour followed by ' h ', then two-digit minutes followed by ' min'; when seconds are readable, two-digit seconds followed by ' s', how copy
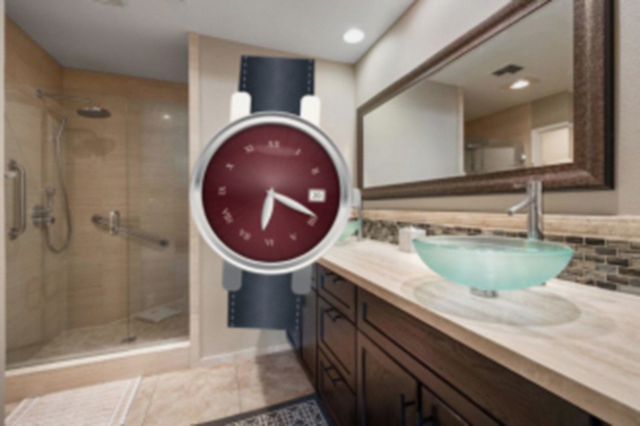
6 h 19 min
